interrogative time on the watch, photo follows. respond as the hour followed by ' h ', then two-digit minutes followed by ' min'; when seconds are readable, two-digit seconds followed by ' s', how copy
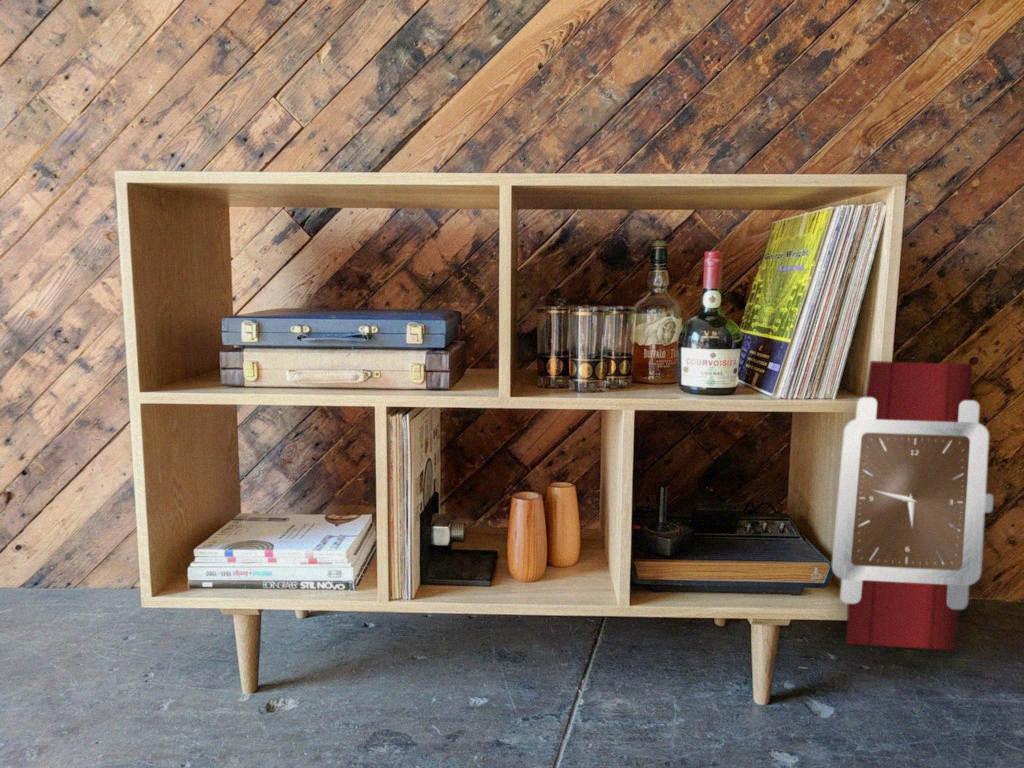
5 h 47 min
